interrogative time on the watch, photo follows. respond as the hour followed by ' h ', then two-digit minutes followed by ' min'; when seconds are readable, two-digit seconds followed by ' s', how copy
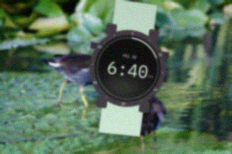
6 h 40 min
